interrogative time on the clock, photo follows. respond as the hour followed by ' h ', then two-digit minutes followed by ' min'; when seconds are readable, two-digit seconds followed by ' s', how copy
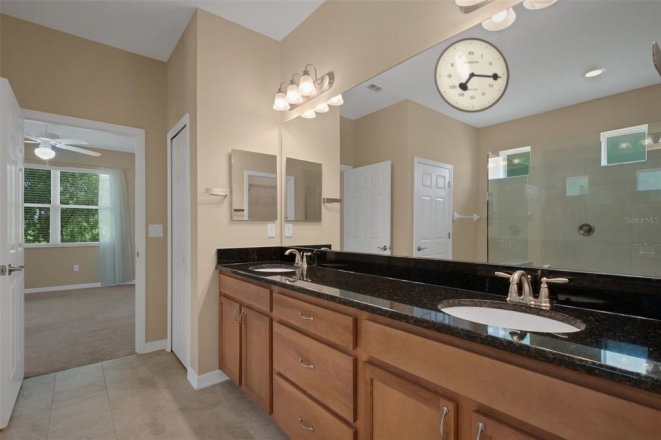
7 h 16 min
